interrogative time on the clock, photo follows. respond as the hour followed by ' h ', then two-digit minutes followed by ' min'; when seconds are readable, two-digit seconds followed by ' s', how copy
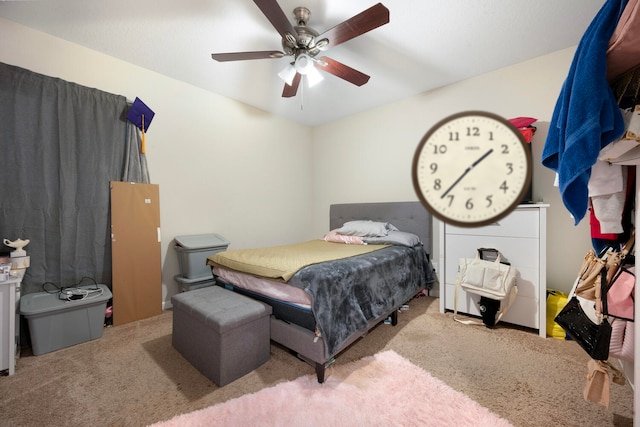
1 h 37 min
